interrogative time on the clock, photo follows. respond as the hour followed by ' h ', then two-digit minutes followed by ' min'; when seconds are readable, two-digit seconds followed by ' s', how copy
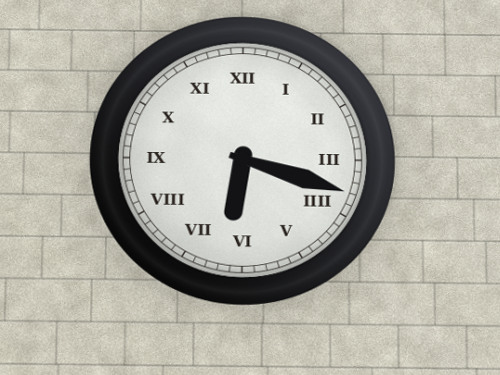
6 h 18 min
